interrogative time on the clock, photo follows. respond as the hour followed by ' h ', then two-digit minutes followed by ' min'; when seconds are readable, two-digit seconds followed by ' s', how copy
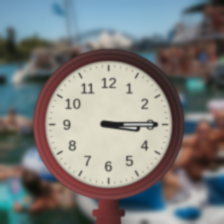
3 h 15 min
